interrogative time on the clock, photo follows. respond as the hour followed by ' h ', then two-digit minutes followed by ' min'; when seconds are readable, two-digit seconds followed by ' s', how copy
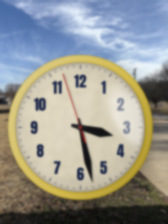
3 h 27 min 57 s
